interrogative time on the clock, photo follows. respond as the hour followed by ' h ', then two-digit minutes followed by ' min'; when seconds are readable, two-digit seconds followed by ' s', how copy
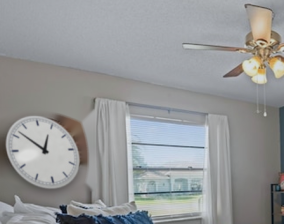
12 h 52 min
